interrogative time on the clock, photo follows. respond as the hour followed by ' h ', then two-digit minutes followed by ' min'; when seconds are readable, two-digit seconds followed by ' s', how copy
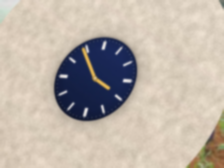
3 h 54 min
